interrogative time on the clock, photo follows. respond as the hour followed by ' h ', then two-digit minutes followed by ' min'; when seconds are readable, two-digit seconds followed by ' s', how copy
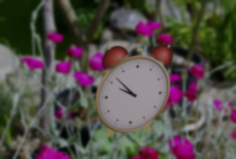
9 h 52 min
